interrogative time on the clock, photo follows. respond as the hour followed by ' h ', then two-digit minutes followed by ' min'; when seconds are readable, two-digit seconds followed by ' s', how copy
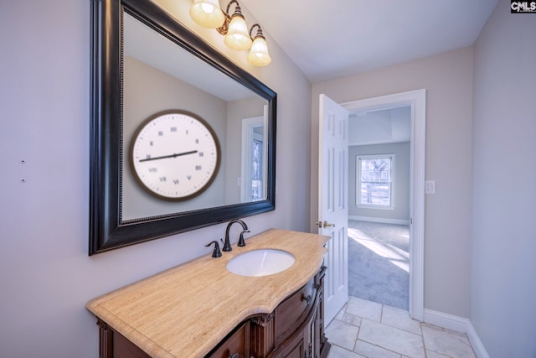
2 h 44 min
